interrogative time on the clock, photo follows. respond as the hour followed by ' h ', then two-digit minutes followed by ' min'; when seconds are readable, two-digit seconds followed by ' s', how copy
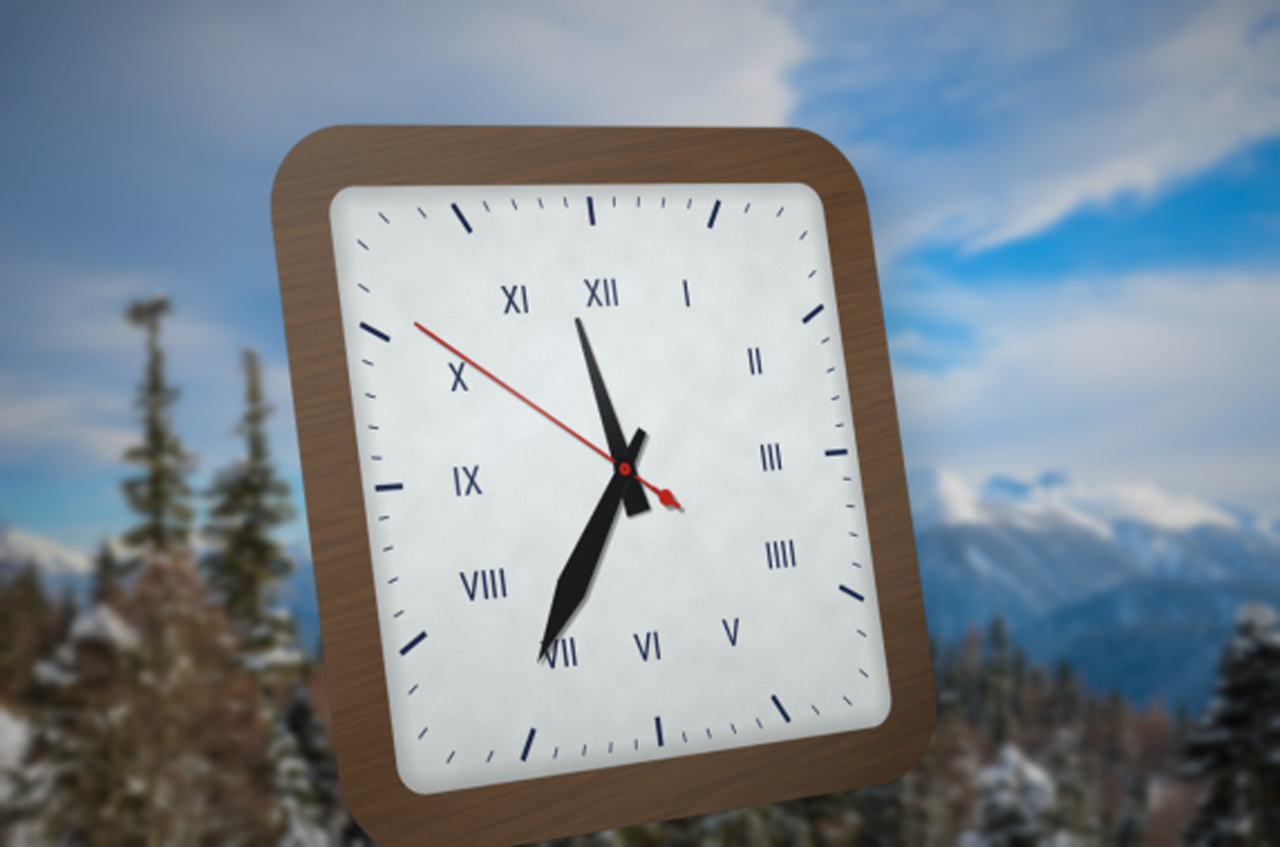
11 h 35 min 51 s
